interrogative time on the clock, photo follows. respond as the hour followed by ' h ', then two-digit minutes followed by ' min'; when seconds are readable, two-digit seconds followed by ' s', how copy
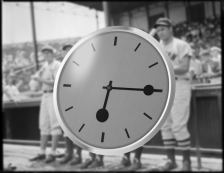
6 h 15 min
